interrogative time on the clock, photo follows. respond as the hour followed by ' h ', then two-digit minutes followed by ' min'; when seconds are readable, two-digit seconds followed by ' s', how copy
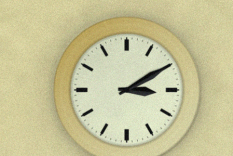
3 h 10 min
